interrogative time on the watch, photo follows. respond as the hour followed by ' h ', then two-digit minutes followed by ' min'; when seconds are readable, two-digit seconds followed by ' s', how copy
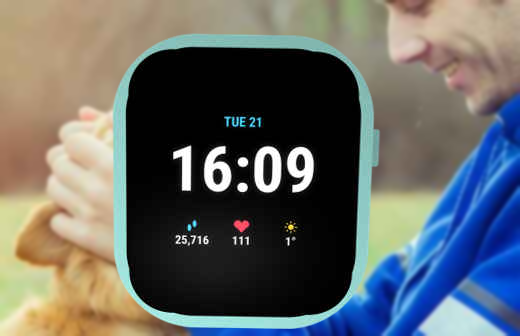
16 h 09 min
